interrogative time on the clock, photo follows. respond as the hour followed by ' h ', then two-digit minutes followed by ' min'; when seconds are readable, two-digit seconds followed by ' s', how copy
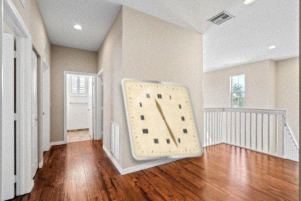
11 h 27 min
